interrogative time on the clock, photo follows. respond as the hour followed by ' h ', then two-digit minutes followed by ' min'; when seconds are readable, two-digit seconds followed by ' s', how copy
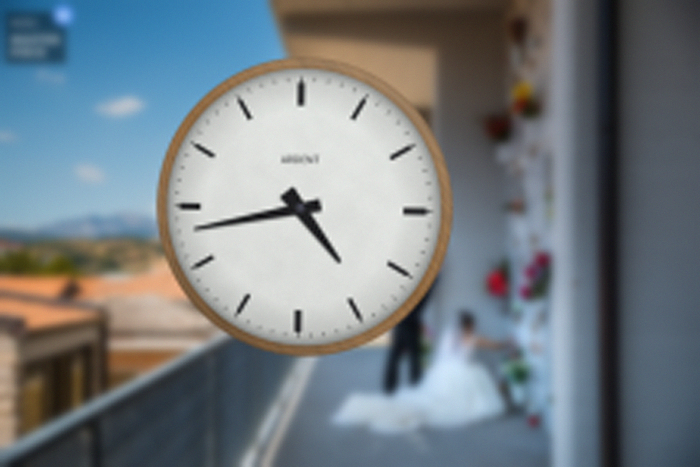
4 h 43 min
